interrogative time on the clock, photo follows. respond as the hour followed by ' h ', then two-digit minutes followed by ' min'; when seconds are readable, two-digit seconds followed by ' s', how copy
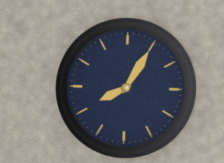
8 h 05 min
